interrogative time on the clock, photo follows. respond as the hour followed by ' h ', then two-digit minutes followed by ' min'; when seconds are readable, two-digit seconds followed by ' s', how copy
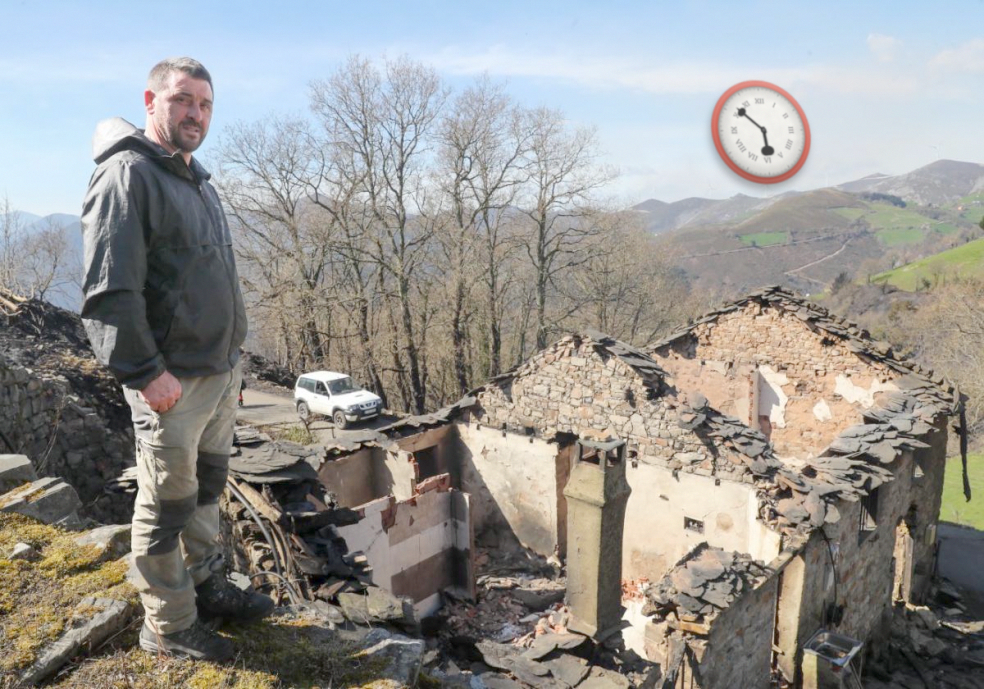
5 h 52 min
